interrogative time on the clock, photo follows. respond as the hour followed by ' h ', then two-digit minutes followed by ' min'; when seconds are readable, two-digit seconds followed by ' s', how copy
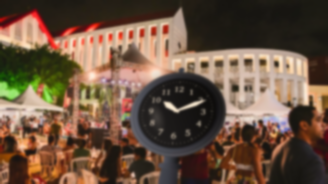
10 h 11 min
